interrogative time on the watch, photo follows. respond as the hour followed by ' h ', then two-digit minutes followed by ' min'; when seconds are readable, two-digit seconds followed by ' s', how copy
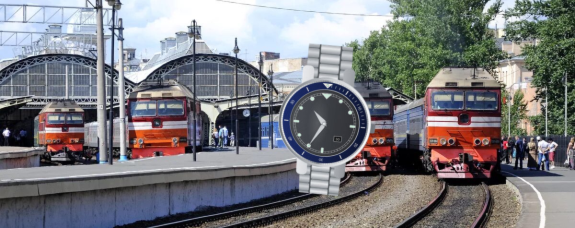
10 h 35 min
